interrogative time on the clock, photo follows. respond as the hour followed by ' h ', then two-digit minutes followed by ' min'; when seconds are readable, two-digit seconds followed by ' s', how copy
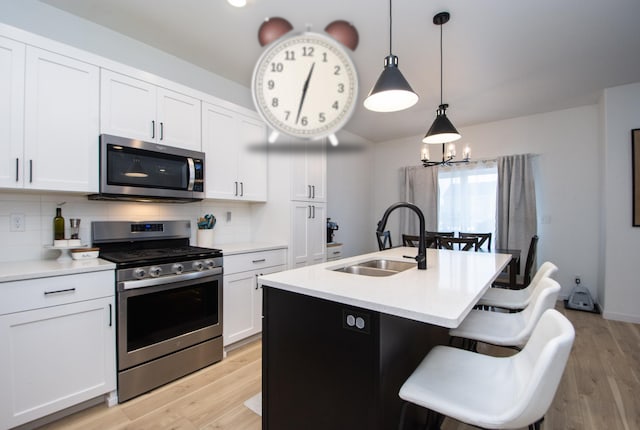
12 h 32 min
